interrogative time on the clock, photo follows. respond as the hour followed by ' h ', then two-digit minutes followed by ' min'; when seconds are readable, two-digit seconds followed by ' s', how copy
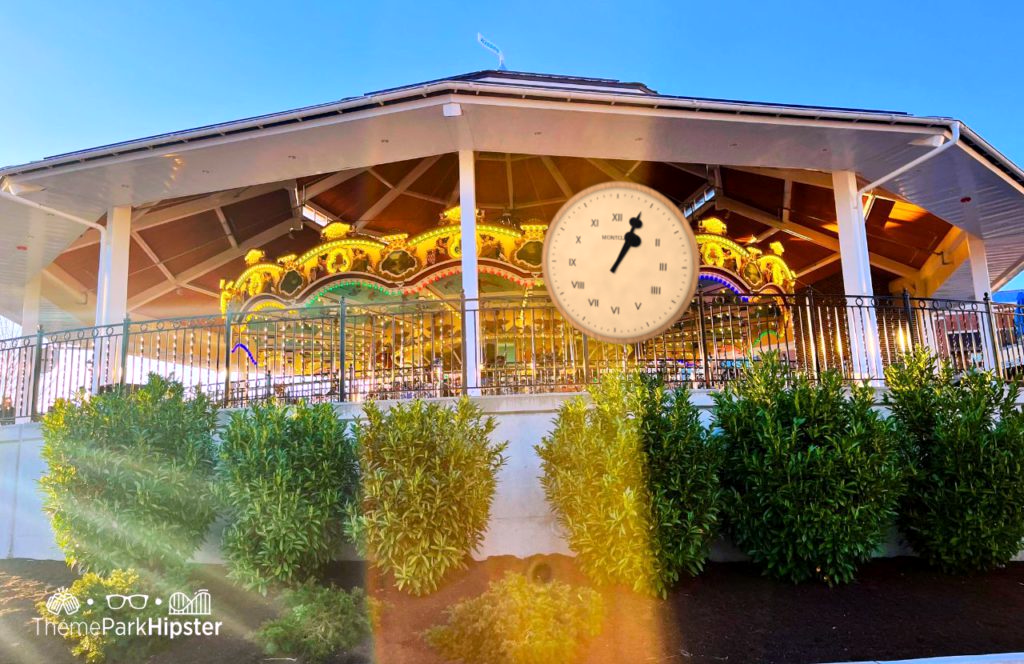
1 h 04 min
